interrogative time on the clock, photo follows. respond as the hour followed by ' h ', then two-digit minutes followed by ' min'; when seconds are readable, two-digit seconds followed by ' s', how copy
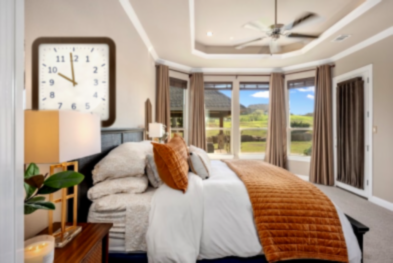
9 h 59 min
